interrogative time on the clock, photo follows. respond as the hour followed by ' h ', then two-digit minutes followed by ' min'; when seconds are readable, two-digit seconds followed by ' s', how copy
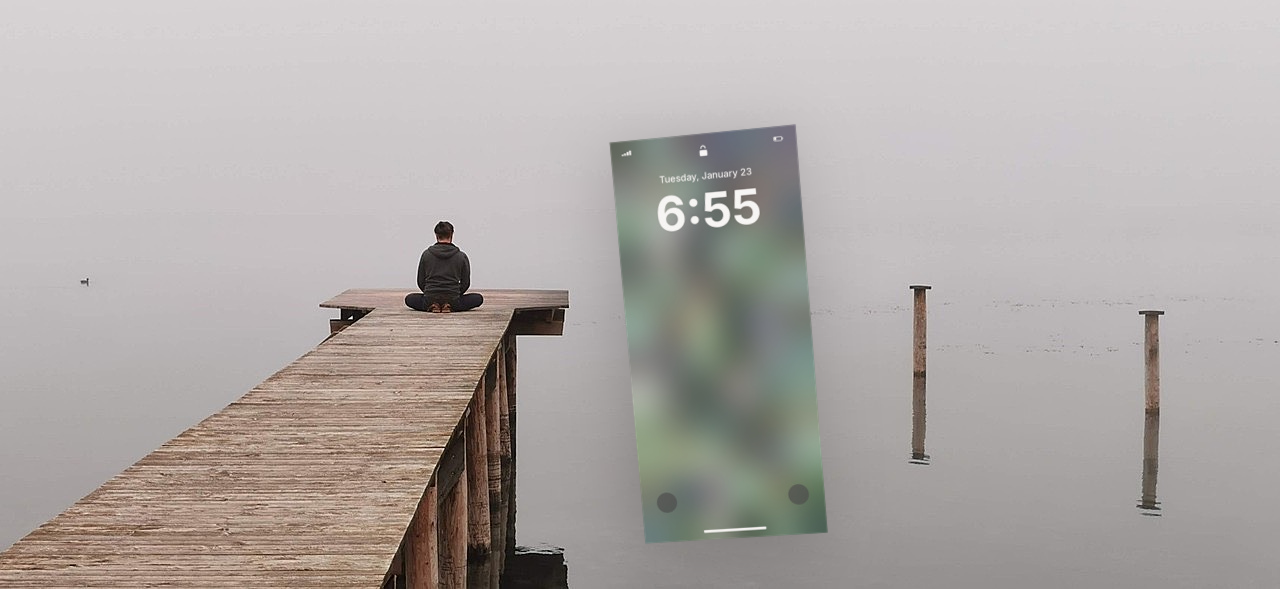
6 h 55 min
